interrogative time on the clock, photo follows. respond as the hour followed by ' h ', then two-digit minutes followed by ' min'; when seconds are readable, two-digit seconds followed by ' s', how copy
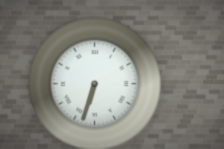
6 h 33 min
